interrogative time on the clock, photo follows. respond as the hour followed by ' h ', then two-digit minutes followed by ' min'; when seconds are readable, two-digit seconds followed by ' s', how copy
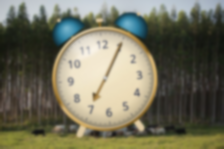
7 h 05 min
